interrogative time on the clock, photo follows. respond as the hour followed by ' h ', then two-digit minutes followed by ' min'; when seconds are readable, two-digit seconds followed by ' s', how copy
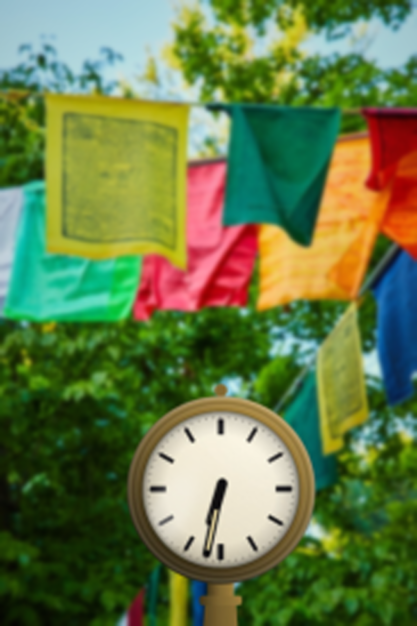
6 h 32 min
